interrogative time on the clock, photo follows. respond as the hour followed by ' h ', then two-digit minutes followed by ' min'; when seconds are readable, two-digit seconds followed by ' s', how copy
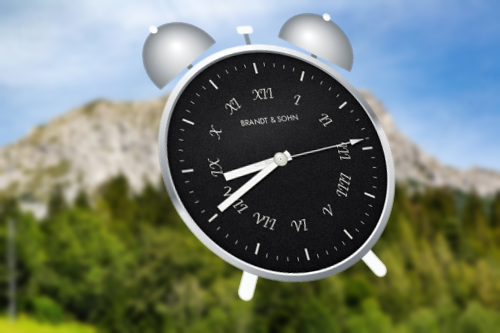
8 h 40 min 14 s
